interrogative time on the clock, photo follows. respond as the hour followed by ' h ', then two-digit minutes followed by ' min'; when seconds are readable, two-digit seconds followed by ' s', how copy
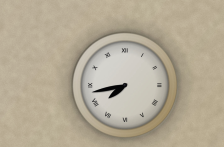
7 h 43 min
